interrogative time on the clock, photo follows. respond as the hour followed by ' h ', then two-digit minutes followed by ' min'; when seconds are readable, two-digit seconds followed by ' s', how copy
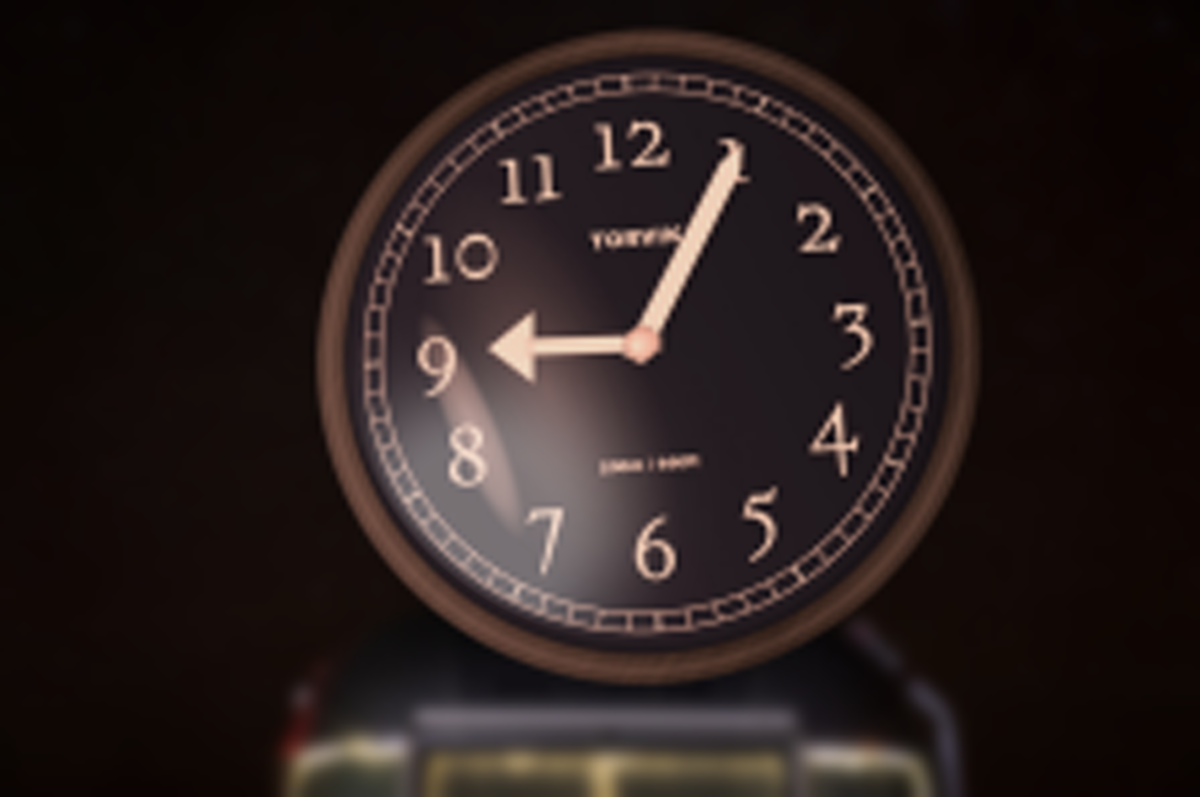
9 h 05 min
